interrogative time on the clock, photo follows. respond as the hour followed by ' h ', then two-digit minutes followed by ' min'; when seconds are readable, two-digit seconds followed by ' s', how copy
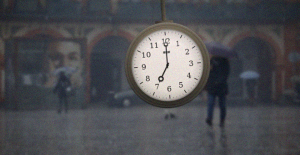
7 h 00 min
